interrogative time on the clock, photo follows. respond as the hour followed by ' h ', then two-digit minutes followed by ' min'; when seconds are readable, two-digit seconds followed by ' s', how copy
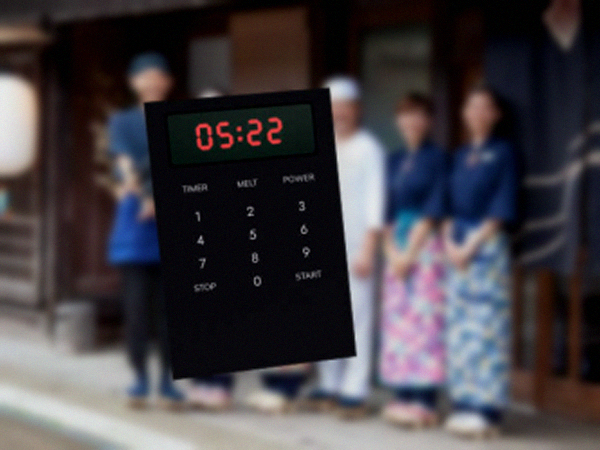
5 h 22 min
